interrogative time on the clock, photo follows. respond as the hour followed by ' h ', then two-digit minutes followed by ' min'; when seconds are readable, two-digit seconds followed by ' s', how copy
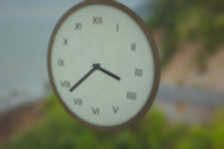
3 h 38 min
